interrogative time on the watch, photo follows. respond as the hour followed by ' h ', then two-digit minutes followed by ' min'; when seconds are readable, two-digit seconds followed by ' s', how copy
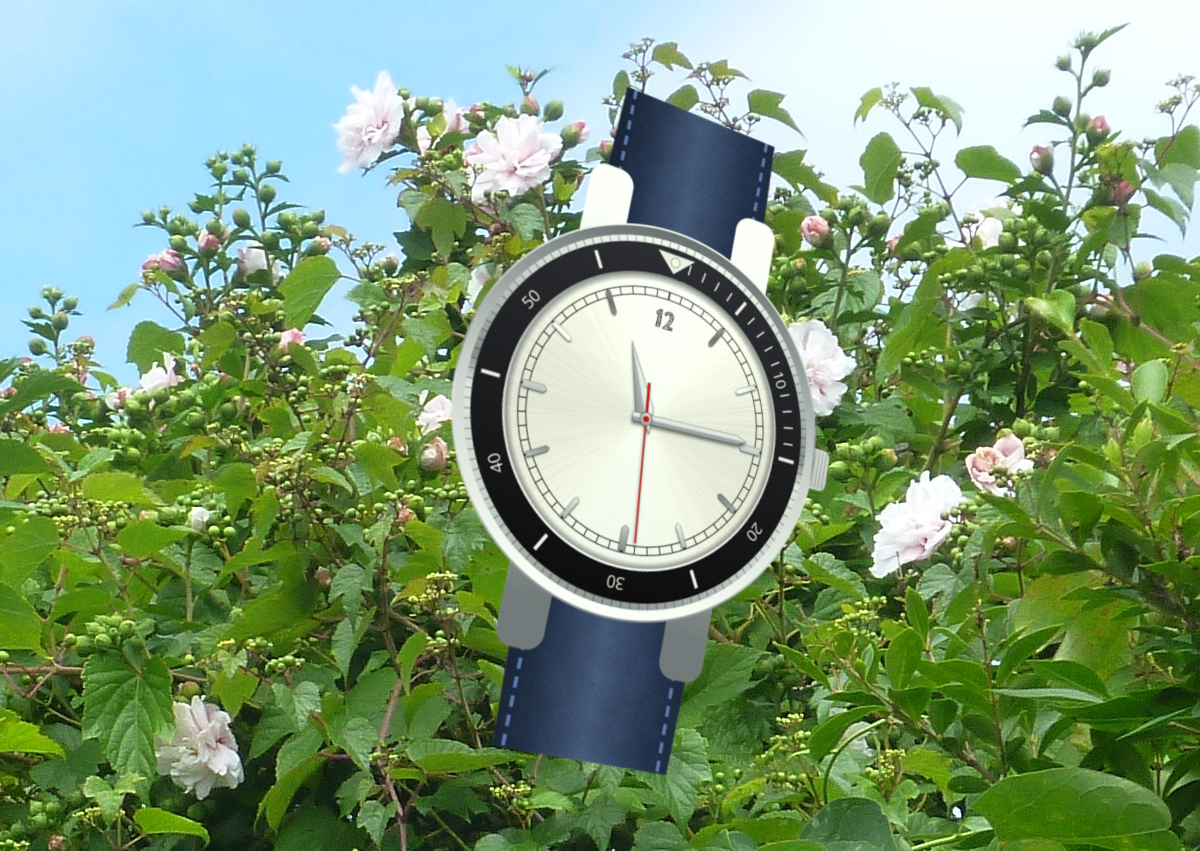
11 h 14 min 29 s
